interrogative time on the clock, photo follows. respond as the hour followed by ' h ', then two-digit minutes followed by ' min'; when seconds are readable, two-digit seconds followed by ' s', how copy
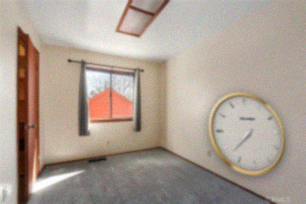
7 h 38 min
